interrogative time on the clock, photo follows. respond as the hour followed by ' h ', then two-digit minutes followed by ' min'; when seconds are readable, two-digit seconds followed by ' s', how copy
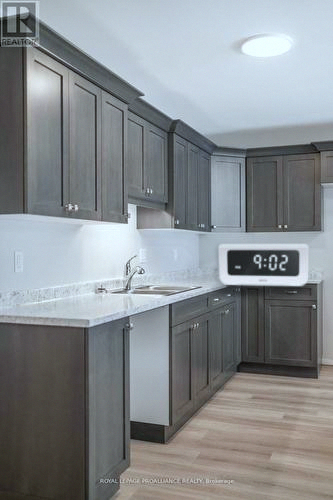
9 h 02 min
